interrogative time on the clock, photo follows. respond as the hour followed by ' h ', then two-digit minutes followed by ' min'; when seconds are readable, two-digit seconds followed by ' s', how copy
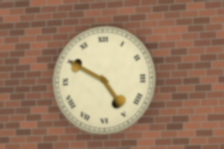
4 h 50 min
